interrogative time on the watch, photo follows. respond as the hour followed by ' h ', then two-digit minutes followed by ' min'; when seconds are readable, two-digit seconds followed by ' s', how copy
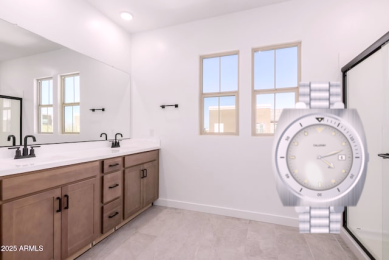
4 h 12 min
